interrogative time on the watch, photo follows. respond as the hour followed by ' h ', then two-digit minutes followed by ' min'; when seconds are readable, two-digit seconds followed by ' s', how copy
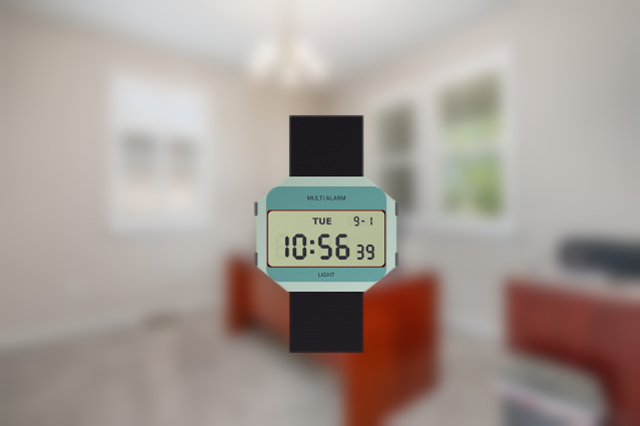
10 h 56 min 39 s
